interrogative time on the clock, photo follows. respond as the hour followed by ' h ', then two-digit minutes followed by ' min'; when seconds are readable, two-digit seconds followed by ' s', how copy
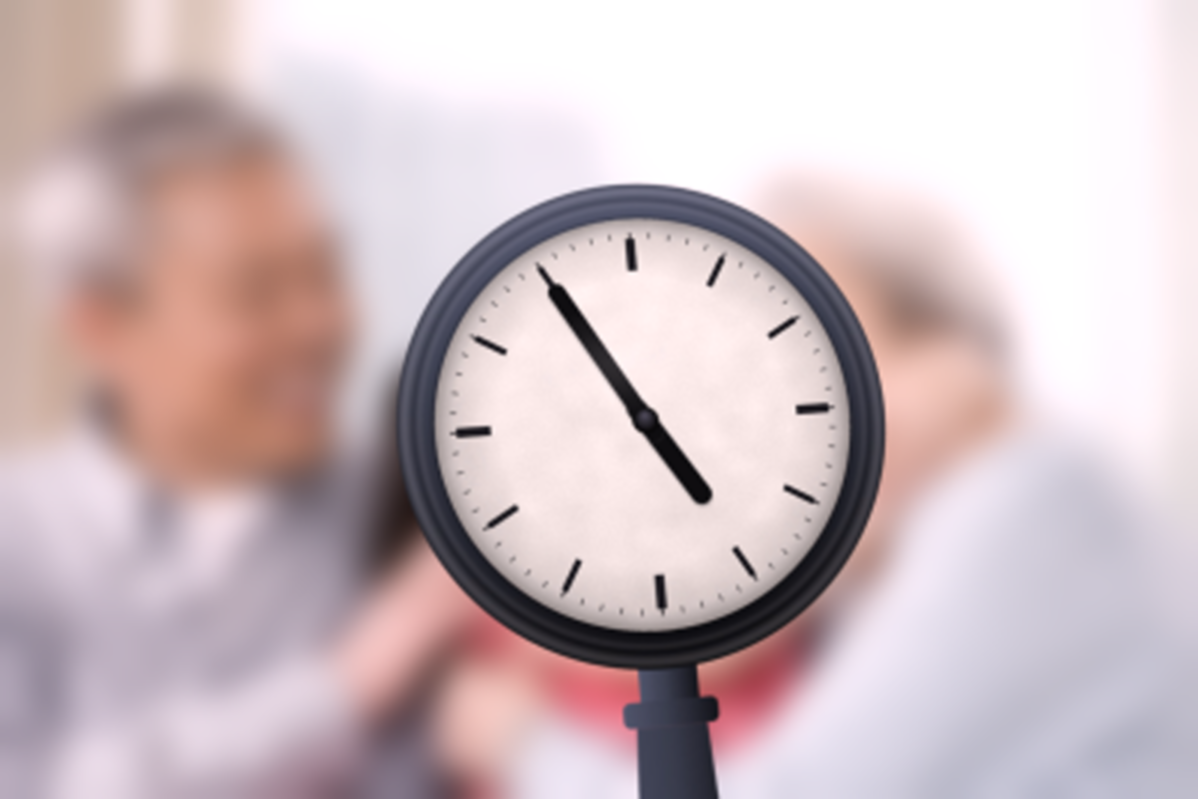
4 h 55 min
